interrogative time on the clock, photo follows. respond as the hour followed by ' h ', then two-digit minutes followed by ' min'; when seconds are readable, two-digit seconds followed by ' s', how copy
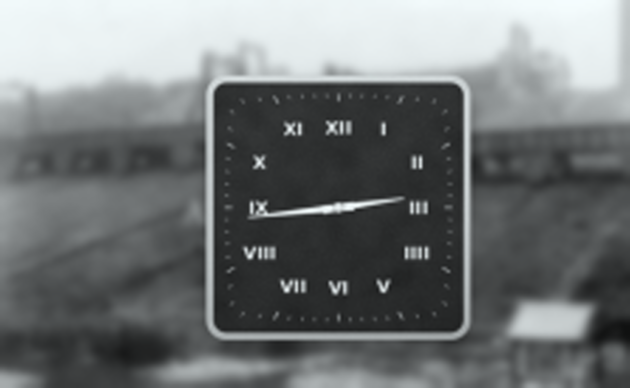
2 h 44 min
